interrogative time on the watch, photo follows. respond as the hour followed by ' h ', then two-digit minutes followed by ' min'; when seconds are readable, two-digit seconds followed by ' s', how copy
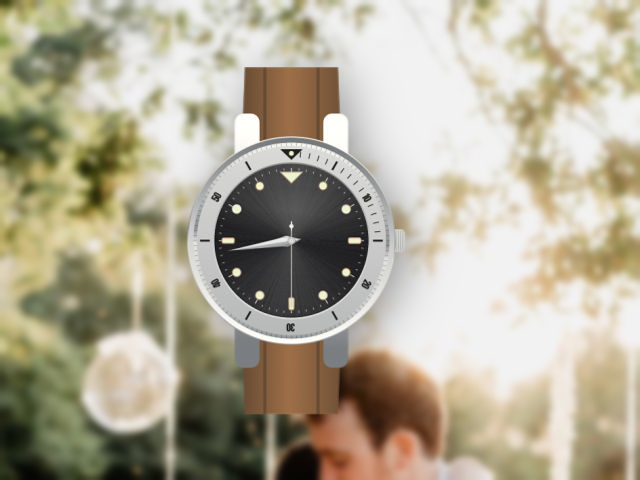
8 h 43 min 30 s
